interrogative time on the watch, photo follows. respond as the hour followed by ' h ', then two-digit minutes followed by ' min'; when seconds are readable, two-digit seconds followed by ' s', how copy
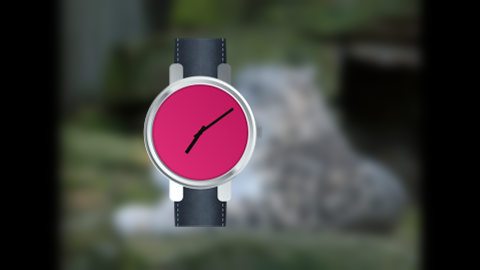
7 h 09 min
